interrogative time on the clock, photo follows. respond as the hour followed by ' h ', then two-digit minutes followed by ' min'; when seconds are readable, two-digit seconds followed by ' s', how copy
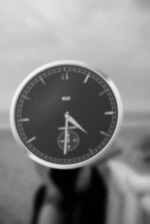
4 h 31 min
